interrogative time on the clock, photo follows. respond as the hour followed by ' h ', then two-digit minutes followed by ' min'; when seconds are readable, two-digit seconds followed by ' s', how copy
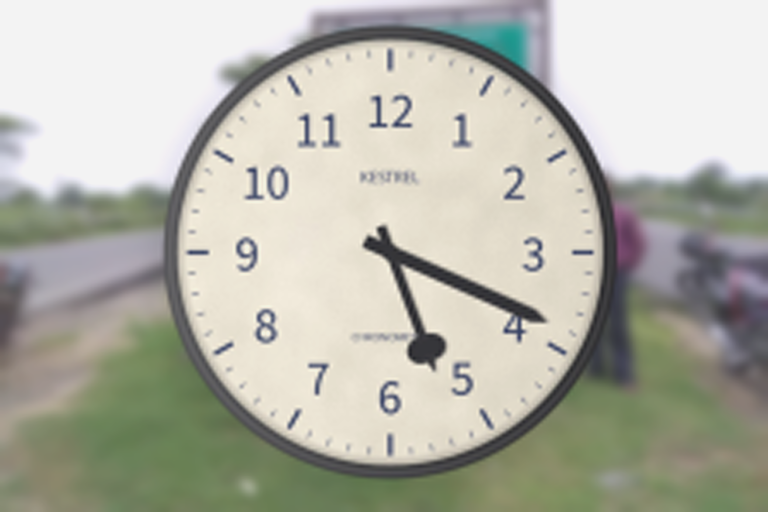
5 h 19 min
